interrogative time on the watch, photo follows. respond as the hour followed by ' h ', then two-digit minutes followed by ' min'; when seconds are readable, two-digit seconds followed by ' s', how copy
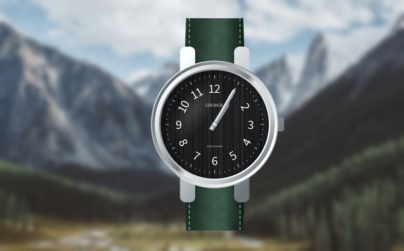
1 h 05 min
